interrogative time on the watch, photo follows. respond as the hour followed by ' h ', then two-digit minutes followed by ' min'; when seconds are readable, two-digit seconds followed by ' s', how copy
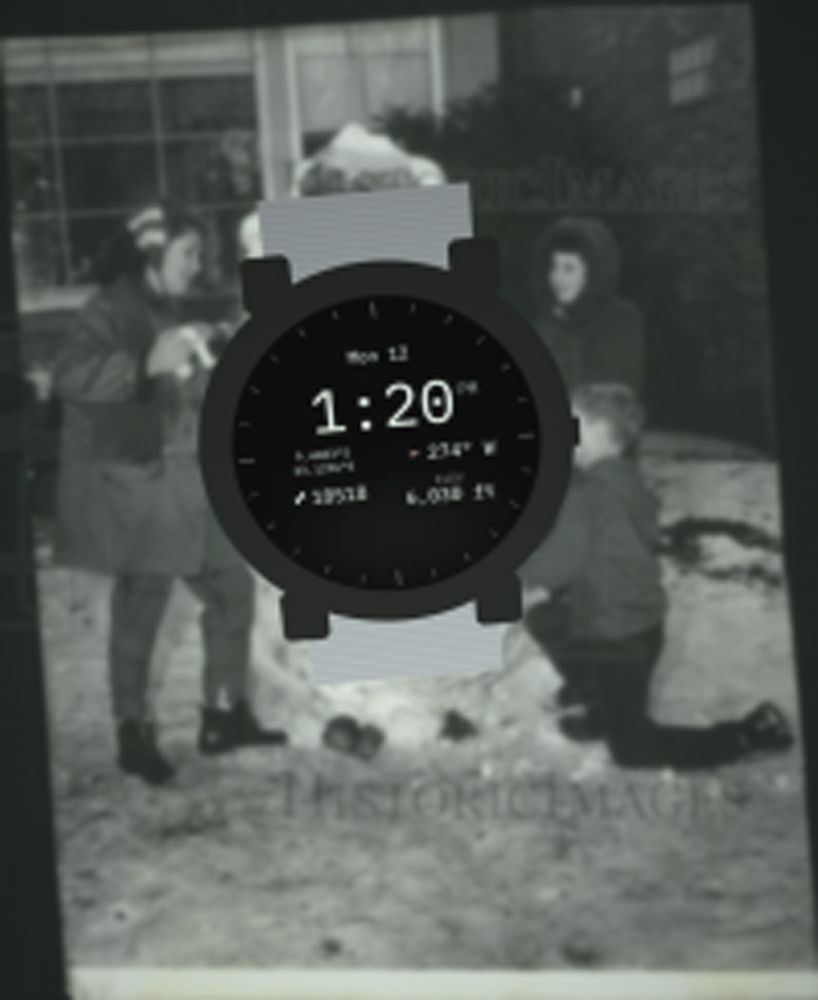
1 h 20 min
